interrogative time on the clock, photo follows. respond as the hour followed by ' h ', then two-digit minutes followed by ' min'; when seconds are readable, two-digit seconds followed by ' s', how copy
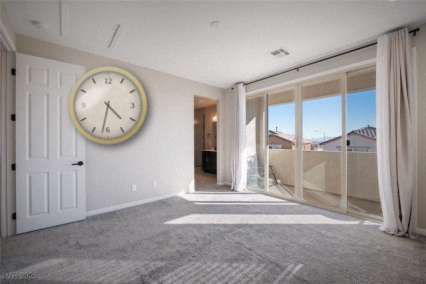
4 h 32 min
